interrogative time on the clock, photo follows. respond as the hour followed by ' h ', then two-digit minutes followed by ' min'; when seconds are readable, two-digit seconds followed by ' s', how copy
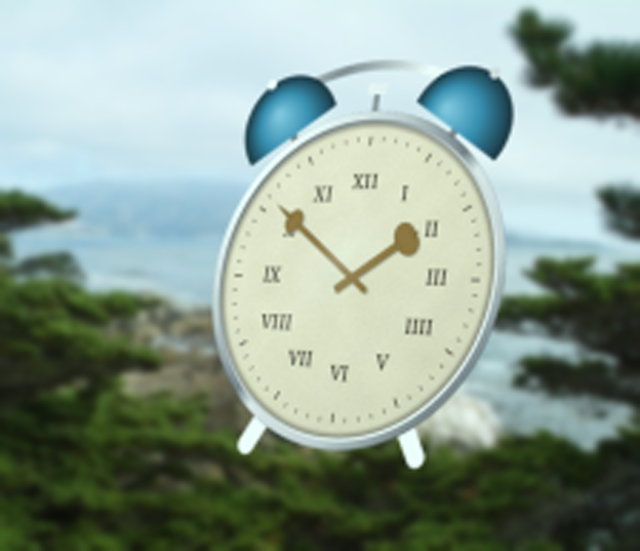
1 h 51 min
